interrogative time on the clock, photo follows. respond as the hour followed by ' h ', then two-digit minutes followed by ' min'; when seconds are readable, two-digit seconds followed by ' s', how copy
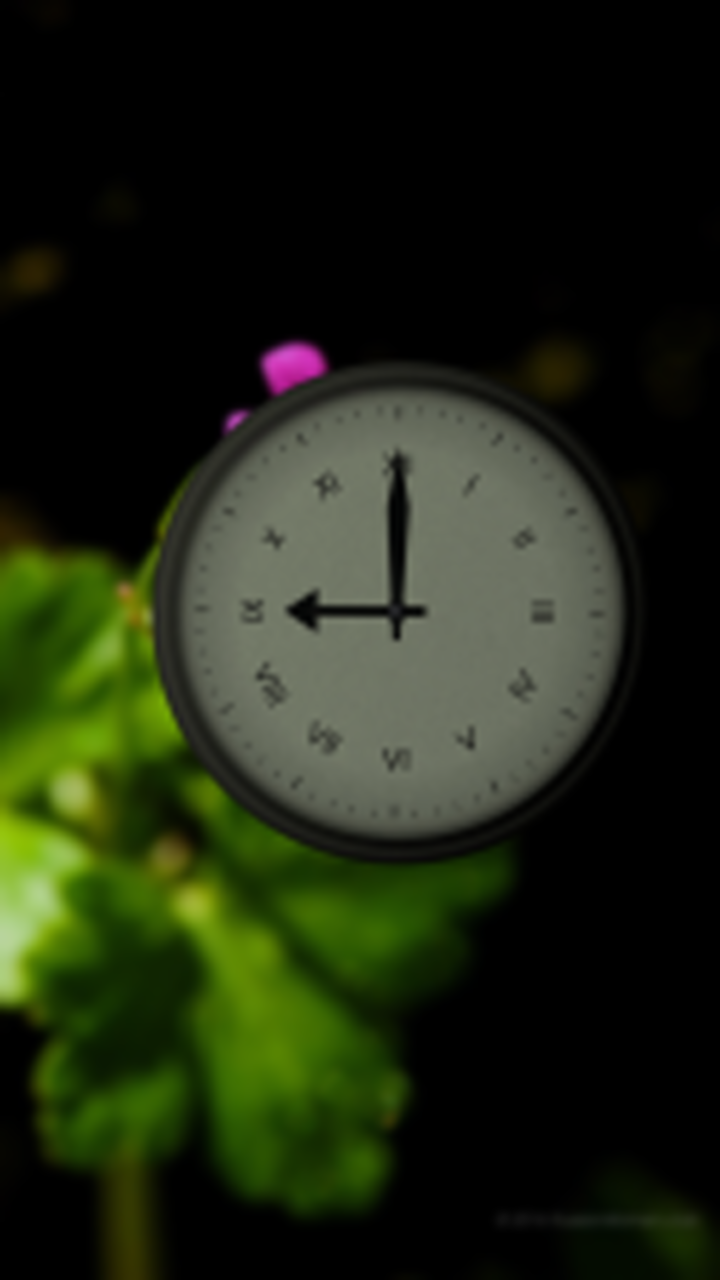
9 h 00 min
